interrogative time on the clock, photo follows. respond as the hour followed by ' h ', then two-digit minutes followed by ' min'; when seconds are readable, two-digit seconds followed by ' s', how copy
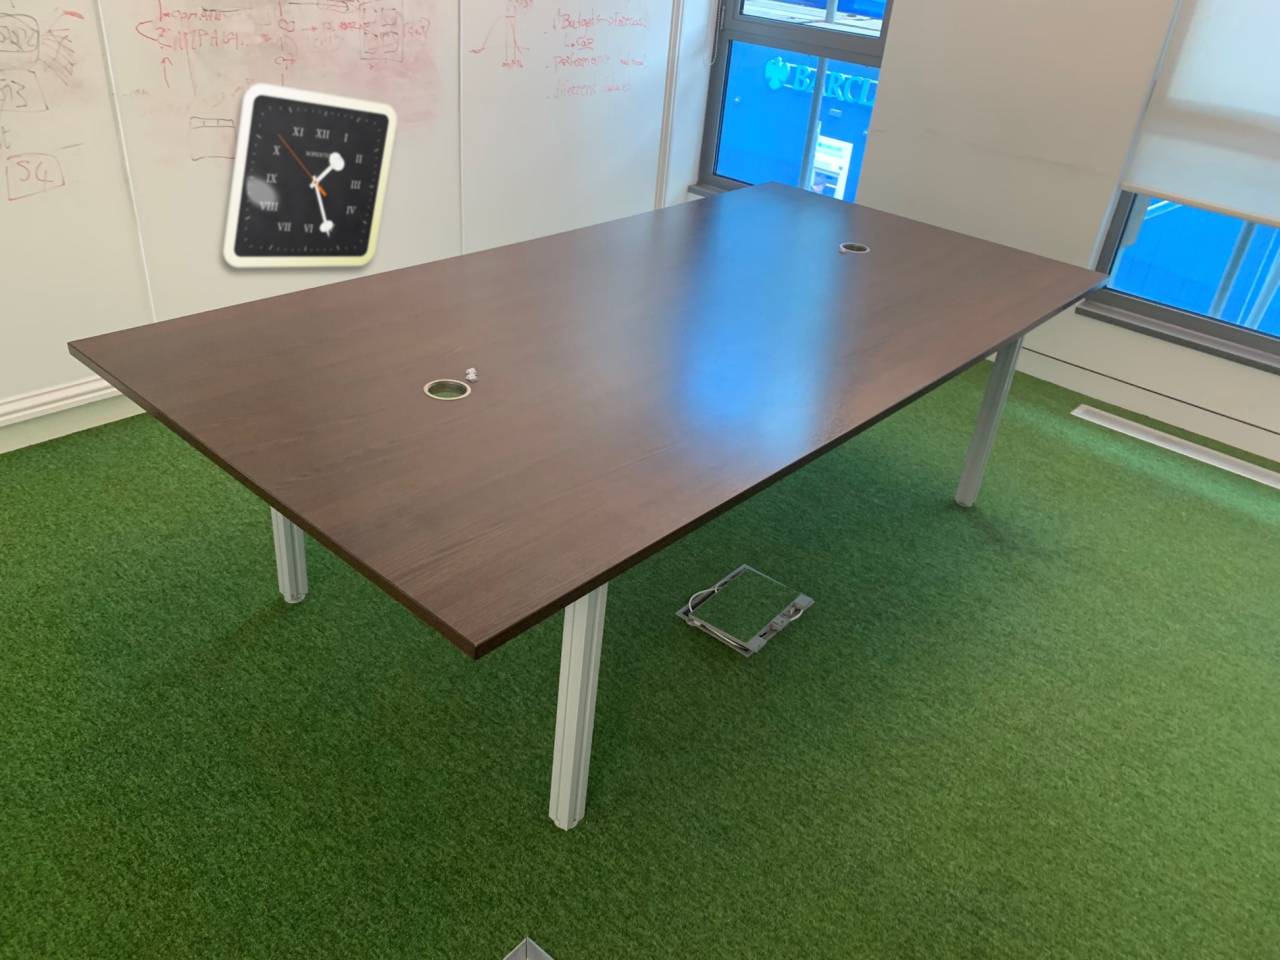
1 h 25 min 52 s
